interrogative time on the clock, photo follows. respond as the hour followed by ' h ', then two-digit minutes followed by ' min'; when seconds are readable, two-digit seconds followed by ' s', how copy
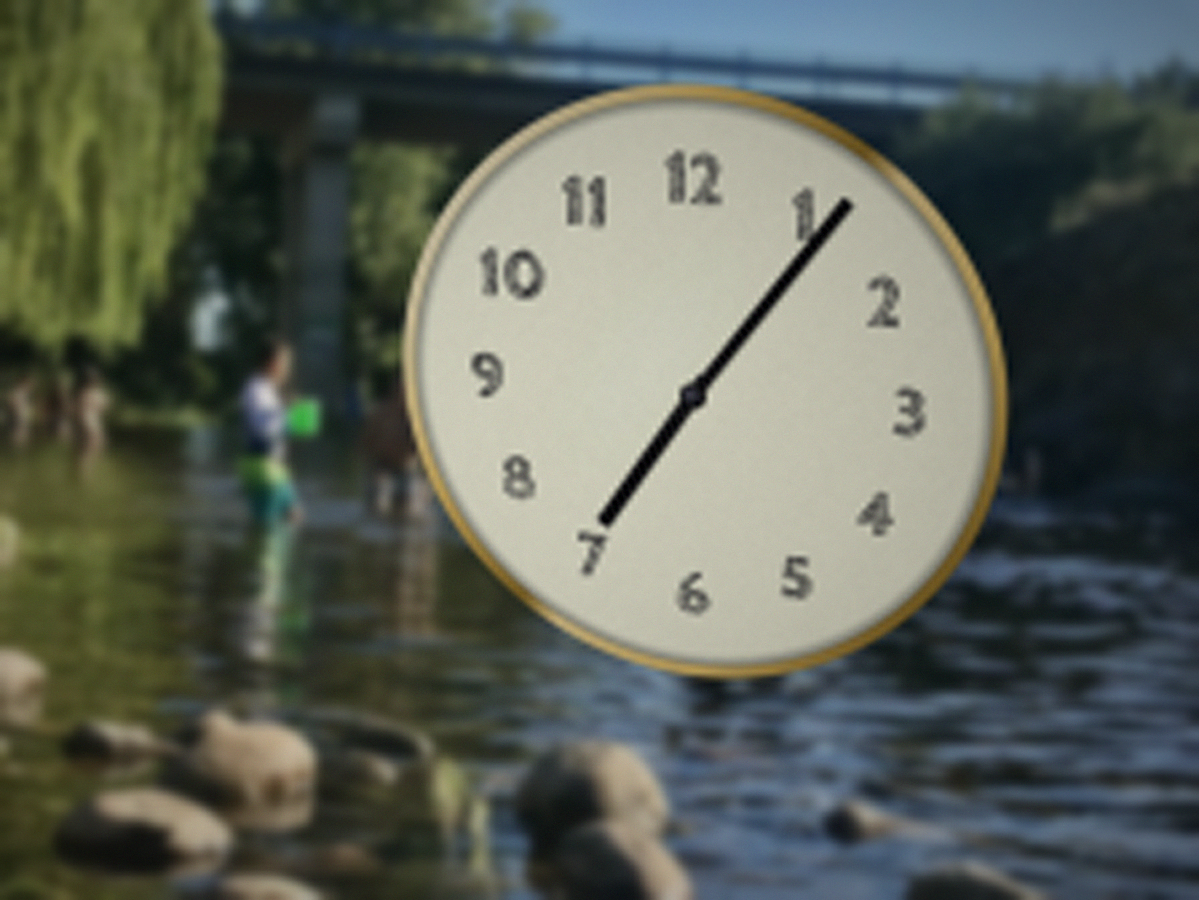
7 h 06 min
